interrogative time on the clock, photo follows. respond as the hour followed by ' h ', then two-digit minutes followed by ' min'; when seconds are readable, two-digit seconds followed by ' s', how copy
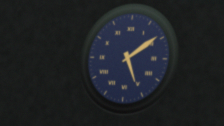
5 h 09 min
